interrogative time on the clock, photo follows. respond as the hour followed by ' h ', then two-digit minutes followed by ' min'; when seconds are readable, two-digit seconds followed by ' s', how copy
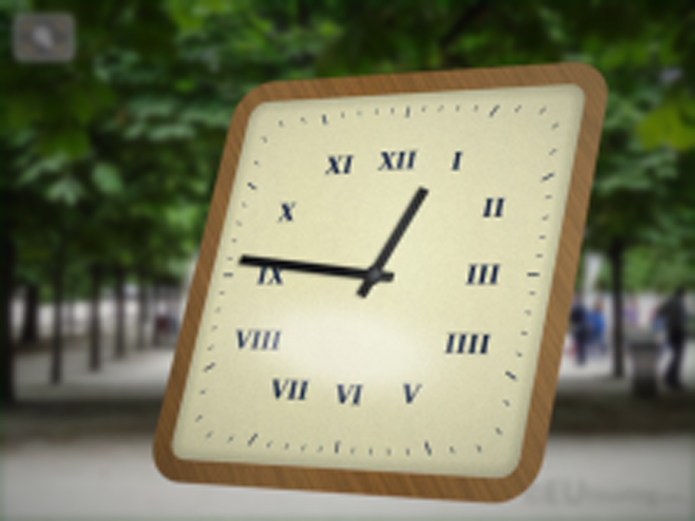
12 h 46 min
